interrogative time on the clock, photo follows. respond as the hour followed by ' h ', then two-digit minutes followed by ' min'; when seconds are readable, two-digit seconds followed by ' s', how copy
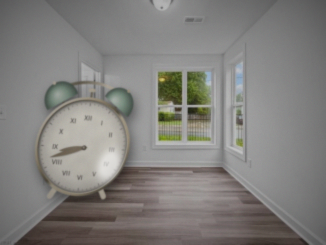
8 h 42 min
